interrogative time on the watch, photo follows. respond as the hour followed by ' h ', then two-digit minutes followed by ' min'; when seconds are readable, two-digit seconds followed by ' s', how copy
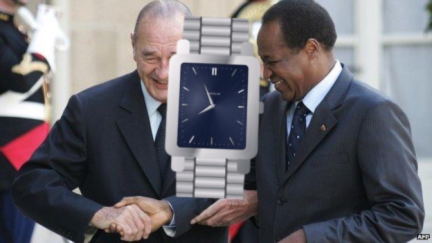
7 h 56 min
